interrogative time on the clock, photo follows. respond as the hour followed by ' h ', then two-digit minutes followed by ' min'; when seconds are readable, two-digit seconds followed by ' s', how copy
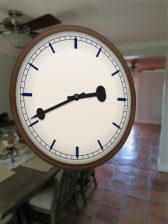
2 h 41 min
